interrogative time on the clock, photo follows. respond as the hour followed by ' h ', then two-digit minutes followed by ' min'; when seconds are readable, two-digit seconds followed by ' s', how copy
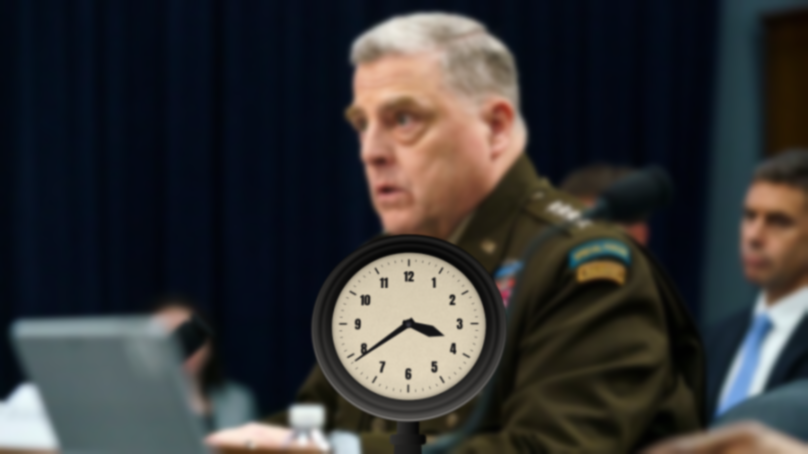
3 h 39 min
